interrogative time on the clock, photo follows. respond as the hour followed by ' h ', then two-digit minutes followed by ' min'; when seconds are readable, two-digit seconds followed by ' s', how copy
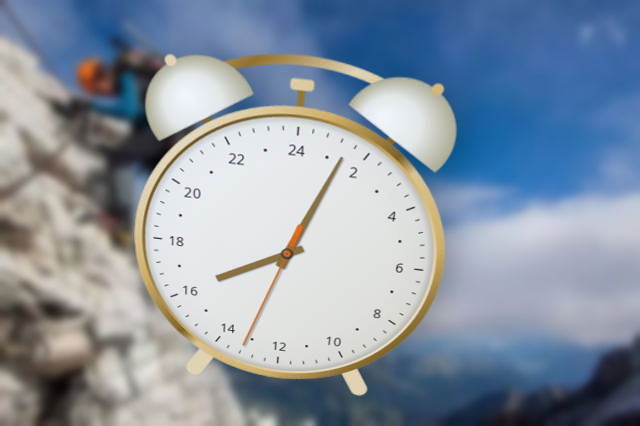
16 h 03 min 33 s
